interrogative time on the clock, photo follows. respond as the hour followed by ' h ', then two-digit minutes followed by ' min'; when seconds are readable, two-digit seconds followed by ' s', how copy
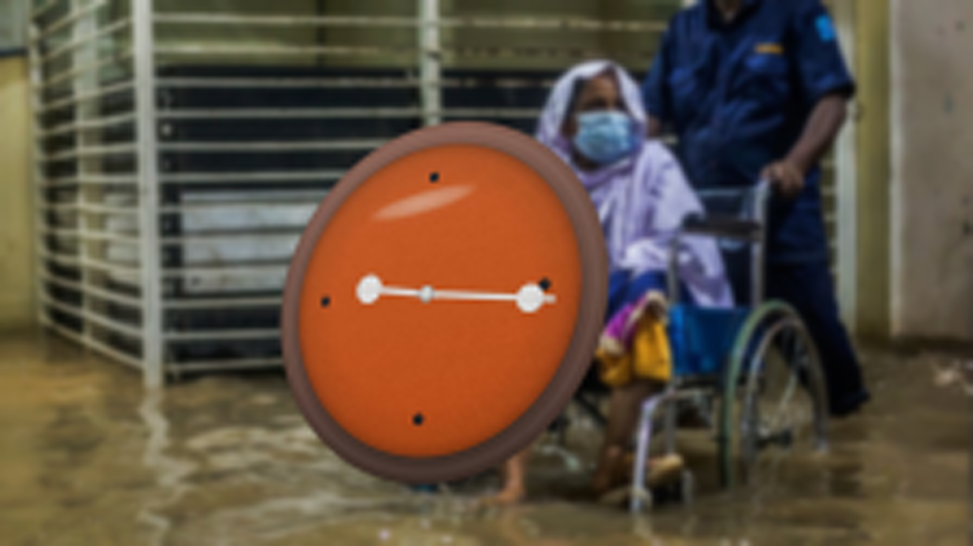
9 h 16 min
